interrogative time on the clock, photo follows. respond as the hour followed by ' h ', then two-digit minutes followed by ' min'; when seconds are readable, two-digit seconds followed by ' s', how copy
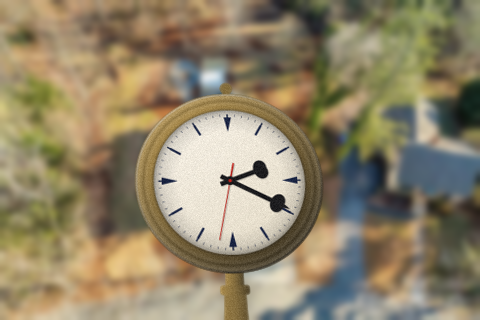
2 h 19 min 32 s
